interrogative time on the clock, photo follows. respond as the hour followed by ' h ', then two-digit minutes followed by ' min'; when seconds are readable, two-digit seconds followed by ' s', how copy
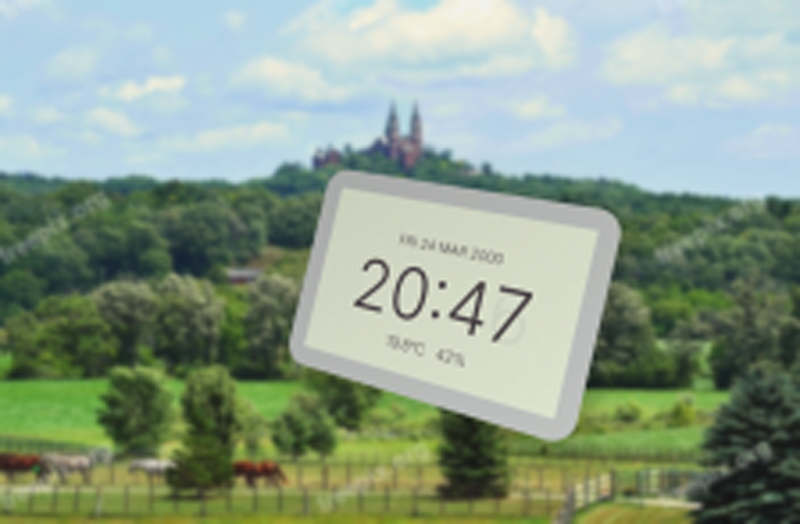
20 h 47 min
